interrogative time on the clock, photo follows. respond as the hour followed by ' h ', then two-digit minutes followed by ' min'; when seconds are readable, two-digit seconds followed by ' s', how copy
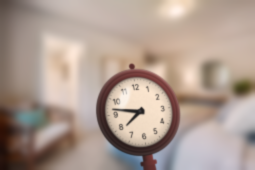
7 h 47 min
